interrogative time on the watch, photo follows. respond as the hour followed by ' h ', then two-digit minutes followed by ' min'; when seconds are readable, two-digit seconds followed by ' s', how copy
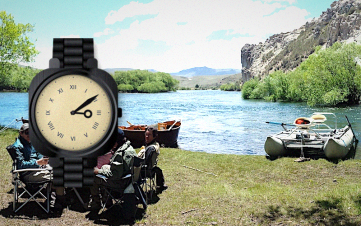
3 h 09 min
